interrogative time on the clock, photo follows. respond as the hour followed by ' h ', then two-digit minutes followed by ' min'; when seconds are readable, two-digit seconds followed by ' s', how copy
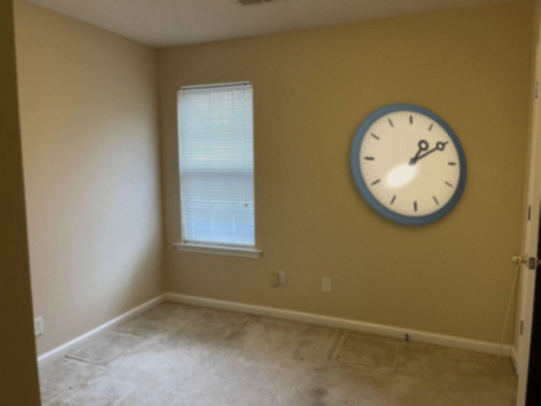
1 h 10 min
